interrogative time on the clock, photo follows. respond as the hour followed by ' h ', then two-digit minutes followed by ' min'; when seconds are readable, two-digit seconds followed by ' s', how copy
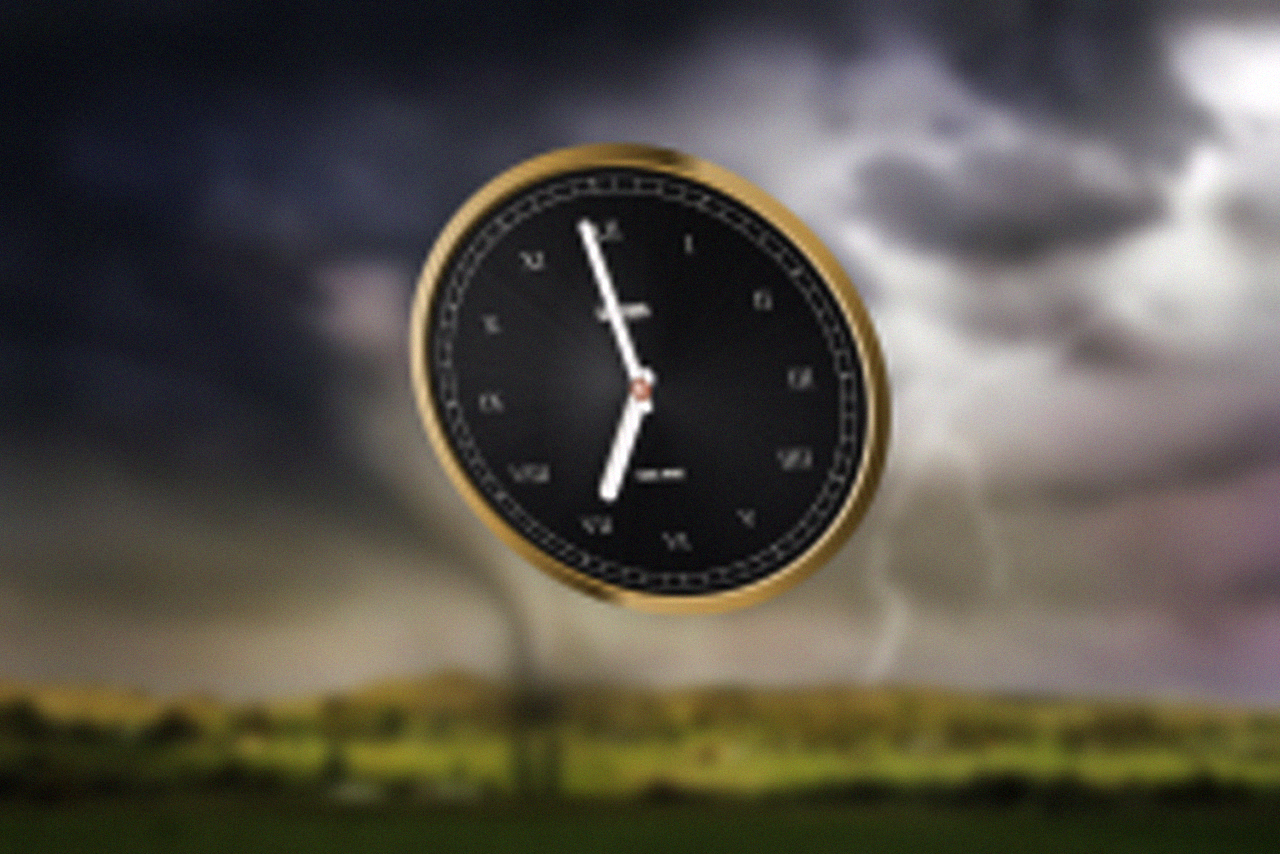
6 h 59 min
